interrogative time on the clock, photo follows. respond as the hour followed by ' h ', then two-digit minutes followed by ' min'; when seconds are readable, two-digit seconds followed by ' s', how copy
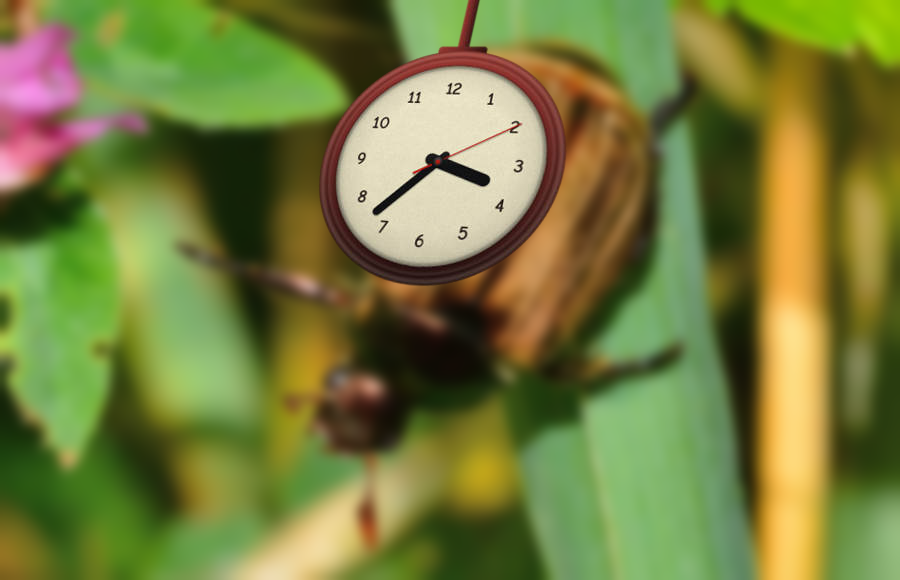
3 h 37 min 10 s
